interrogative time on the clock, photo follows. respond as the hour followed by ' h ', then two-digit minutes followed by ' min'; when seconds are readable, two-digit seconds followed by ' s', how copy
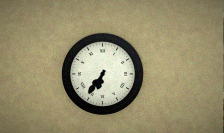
6 h 36 min
